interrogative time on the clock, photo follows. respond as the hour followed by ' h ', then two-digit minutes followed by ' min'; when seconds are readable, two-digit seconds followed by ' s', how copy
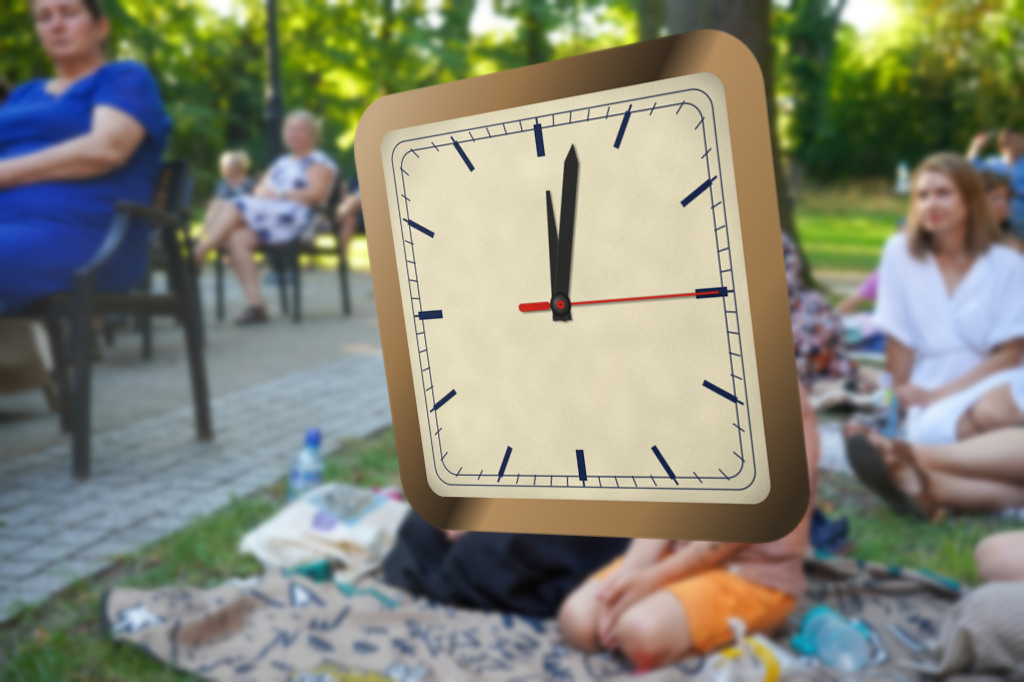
12 h 02 min 15 s
